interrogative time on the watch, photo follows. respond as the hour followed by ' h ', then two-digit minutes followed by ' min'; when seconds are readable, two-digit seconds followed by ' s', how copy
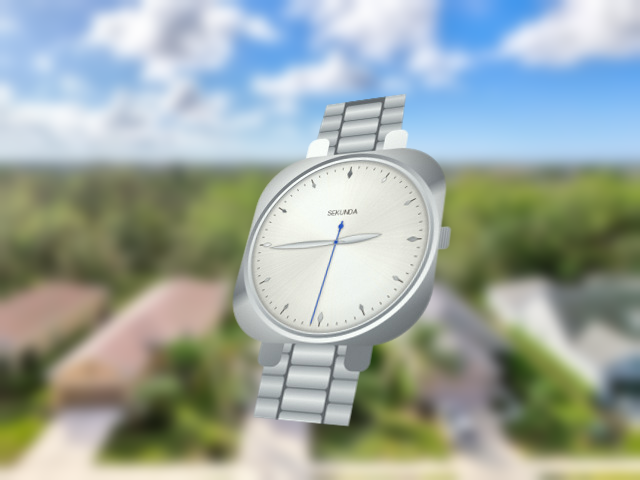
2 h 44 min 31 s
